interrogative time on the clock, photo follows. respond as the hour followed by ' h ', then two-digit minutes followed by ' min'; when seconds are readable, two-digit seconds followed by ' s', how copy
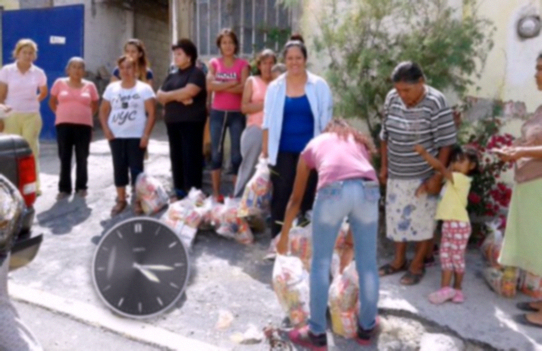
4 h 16 min
